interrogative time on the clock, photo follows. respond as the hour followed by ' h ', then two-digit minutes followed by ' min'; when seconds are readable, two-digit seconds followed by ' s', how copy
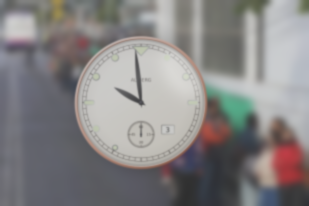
9 h 59 min
